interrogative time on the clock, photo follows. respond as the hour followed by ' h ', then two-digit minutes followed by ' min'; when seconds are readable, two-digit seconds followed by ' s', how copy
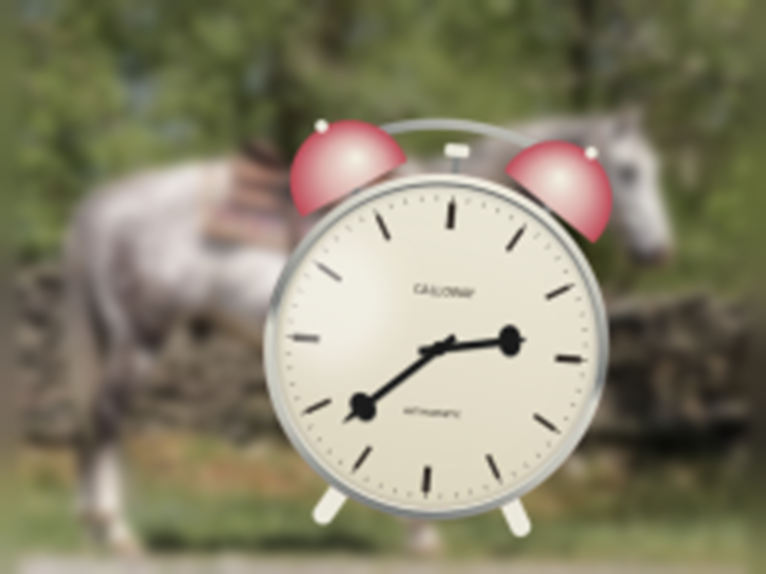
2 h 38 min
